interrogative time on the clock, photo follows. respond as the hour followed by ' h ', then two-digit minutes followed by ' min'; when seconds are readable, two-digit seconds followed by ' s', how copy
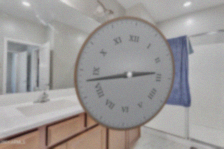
2 h 43 min
